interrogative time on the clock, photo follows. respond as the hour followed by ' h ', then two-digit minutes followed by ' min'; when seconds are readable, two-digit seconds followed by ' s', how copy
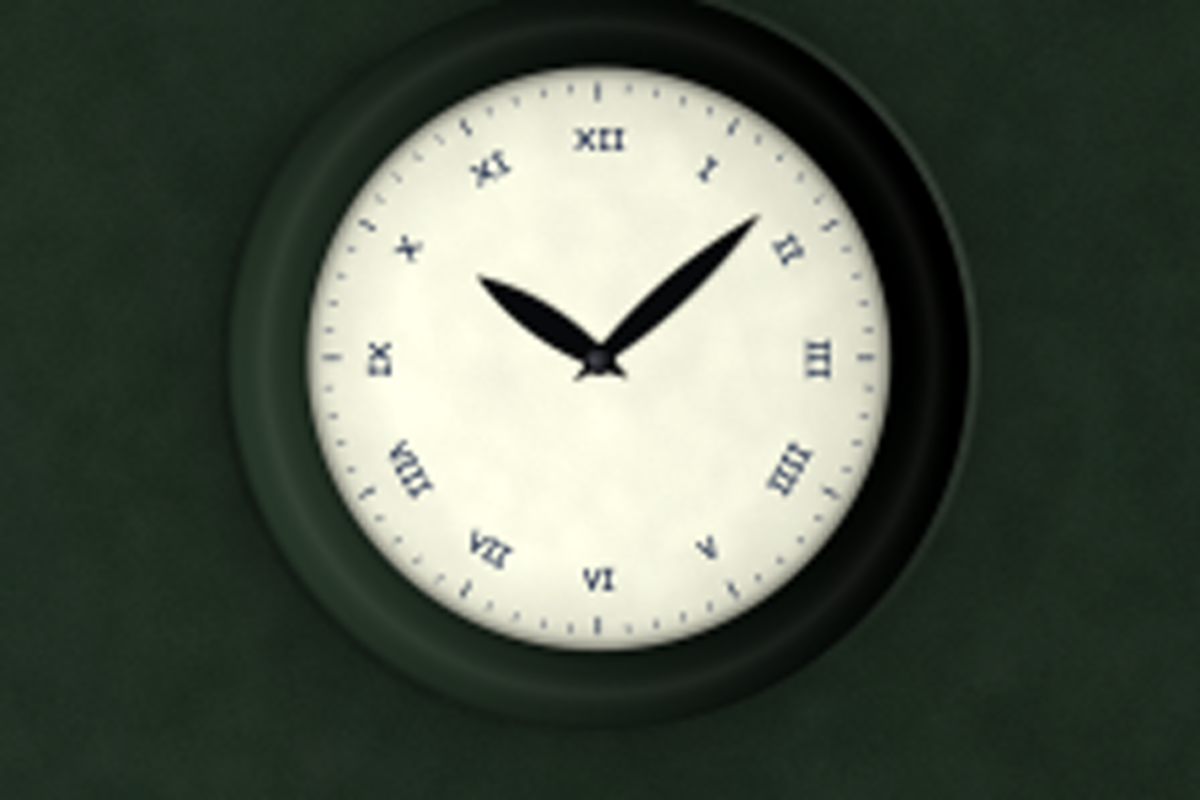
10 h 08 min
